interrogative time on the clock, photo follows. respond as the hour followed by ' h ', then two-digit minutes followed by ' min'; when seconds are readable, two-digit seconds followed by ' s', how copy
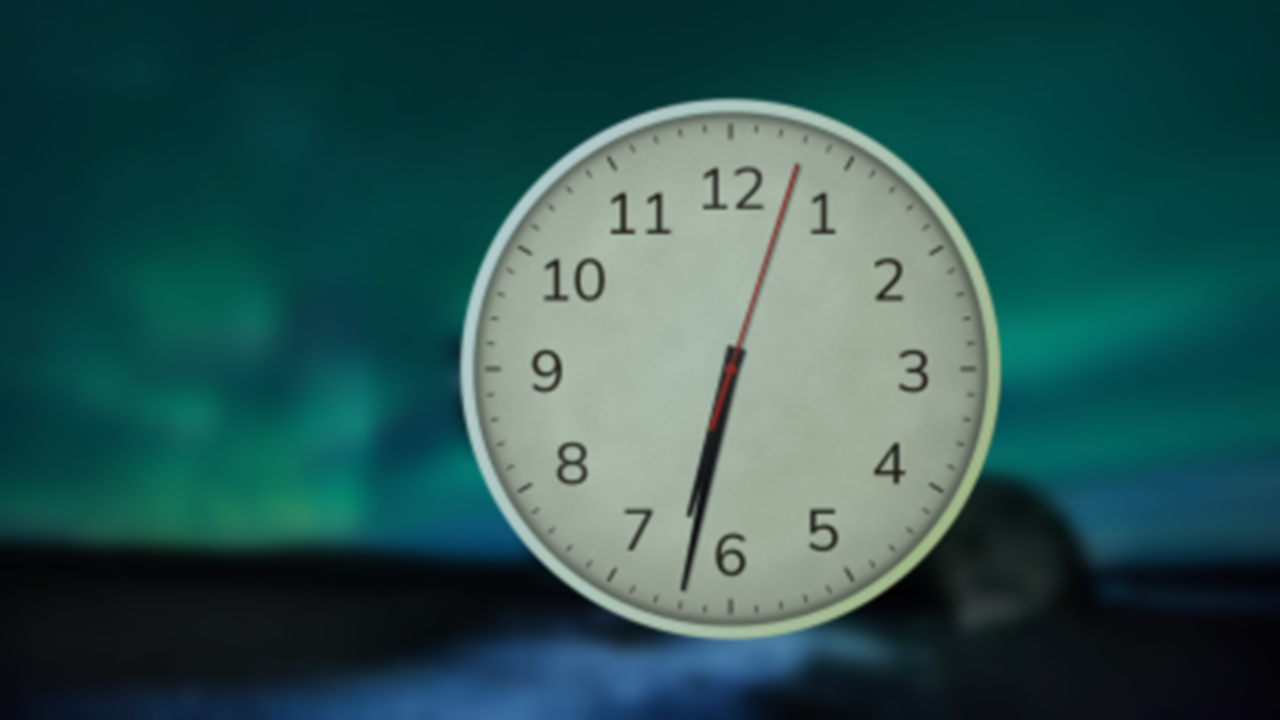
6 h 32 min 03 s
